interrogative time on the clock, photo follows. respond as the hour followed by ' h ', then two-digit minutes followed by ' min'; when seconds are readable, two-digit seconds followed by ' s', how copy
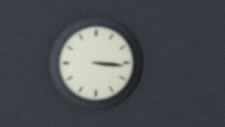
3 h 16 min
